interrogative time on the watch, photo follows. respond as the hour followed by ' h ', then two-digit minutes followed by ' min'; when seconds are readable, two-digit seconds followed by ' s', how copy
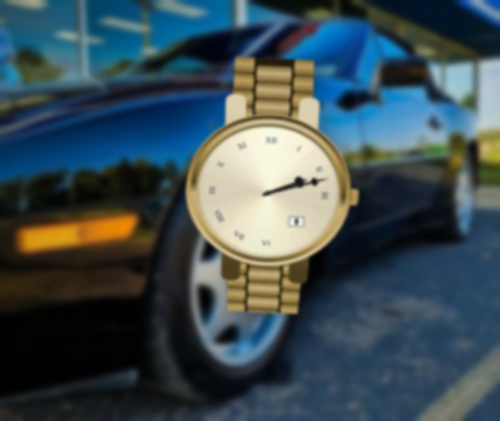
2 h 12 min
